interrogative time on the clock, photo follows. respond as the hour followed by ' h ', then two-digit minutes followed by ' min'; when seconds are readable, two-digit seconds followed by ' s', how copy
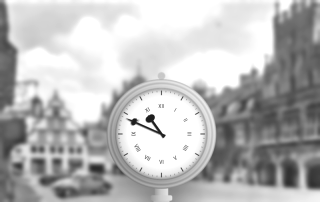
10 h 49 min
